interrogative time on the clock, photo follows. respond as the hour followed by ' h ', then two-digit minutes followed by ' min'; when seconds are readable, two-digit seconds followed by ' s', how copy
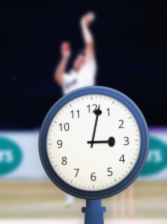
3 h 02 min
